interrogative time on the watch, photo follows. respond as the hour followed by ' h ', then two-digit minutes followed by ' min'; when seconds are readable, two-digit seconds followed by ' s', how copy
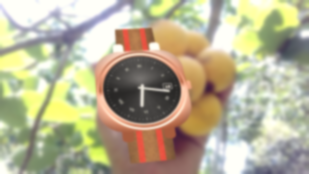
6 h 17 min
